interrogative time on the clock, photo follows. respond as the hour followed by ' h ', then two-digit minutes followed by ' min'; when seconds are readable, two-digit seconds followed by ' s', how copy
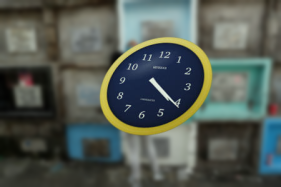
4 h 21 min
